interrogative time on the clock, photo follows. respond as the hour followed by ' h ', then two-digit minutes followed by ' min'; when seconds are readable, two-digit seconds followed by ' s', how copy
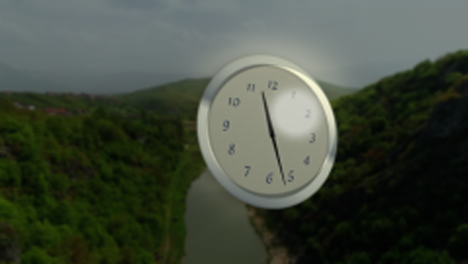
11 h 27 min
